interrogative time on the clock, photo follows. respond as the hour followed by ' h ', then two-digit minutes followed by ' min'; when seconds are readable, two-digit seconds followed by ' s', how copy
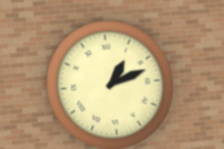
1 h 12 min
